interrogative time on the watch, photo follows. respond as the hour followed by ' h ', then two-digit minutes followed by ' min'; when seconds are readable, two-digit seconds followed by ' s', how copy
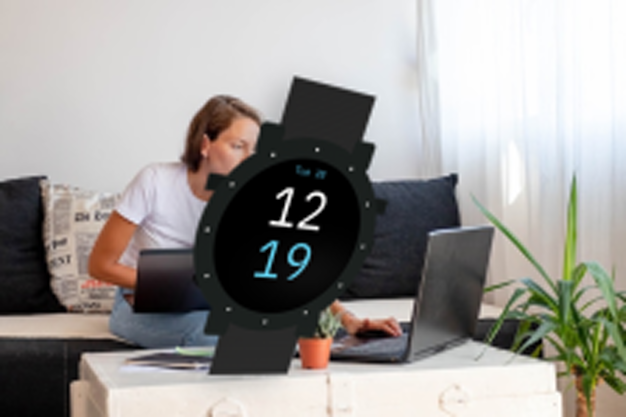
12 h 19 min
